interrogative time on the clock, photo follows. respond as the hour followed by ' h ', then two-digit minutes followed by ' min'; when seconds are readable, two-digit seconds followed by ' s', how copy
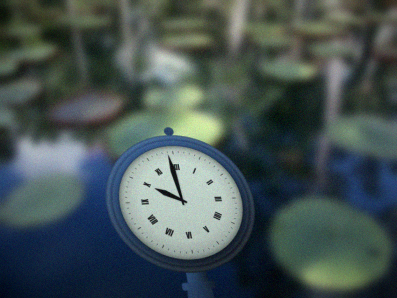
9 h 59 min
